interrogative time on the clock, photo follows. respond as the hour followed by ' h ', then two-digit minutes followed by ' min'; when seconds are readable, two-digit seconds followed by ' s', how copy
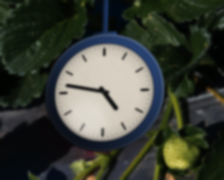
4 h 47 min
